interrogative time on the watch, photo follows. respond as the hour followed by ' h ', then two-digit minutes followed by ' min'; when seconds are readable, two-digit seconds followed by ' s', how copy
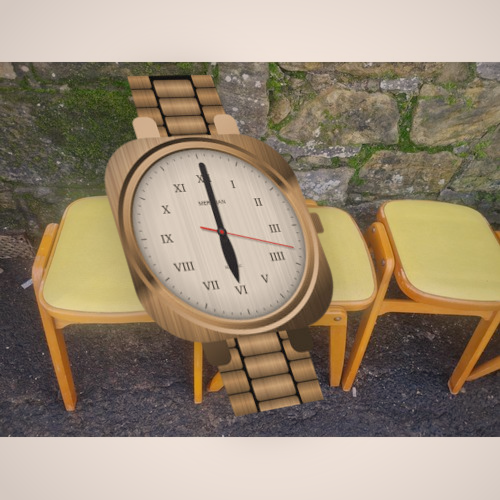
6 h 00 min 18 s
